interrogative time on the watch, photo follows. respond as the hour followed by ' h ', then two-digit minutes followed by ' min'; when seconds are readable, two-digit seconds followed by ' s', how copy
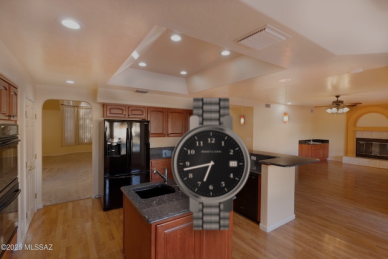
6 h 43 min
